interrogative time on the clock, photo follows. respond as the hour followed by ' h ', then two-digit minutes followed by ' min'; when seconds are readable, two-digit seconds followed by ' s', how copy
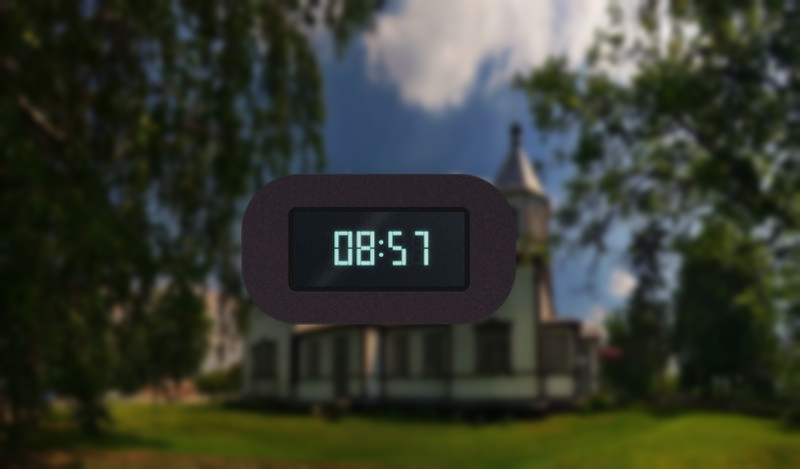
8 h 57 min
